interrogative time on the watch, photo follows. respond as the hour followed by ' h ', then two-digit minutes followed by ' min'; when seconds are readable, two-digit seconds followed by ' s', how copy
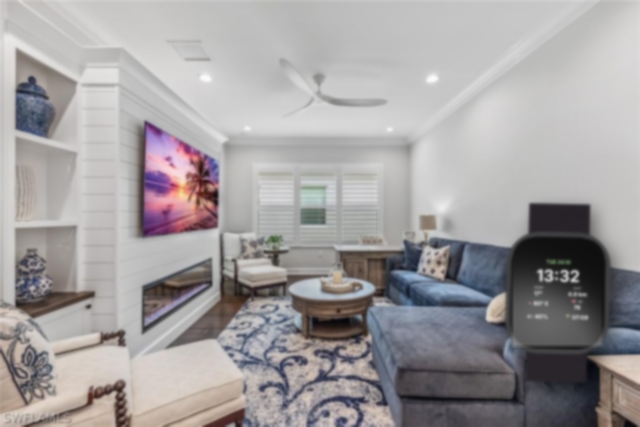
13 h 32 min
